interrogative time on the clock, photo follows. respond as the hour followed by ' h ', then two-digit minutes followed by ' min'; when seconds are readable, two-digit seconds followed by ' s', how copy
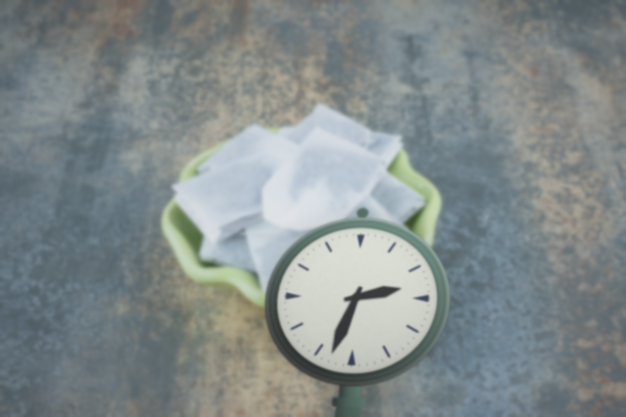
2 h 33 min
